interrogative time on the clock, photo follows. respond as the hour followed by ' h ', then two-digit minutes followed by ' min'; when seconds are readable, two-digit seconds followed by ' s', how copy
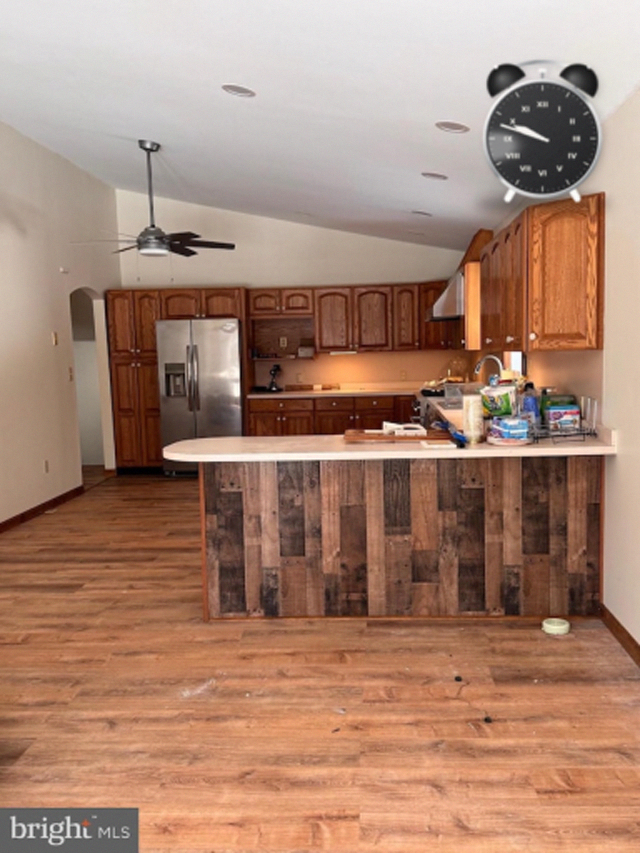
9 h 48 min
